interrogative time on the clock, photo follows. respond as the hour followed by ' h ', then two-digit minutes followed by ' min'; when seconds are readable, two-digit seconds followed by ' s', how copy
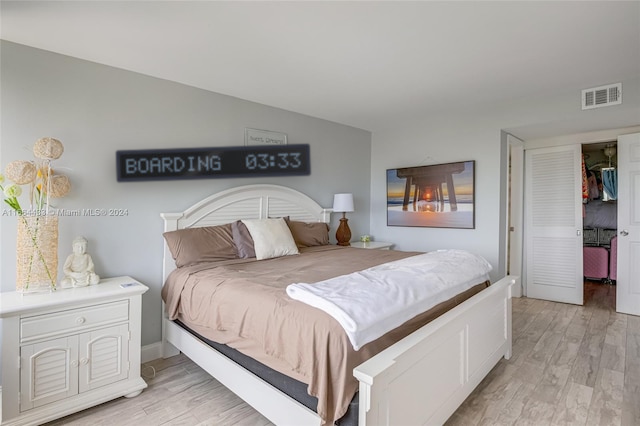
3 h 33 min
